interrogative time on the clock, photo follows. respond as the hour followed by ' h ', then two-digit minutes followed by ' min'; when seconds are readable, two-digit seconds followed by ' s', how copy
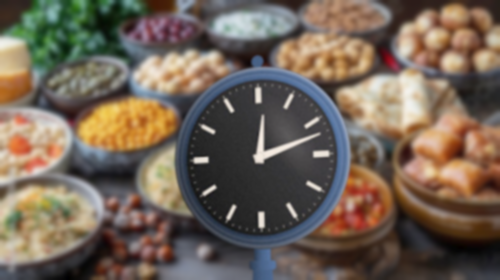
12 h 12 min
